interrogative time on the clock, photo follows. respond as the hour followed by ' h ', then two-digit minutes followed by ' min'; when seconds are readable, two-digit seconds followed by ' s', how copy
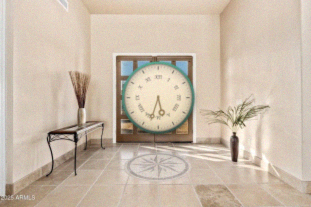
5 h 33 min
